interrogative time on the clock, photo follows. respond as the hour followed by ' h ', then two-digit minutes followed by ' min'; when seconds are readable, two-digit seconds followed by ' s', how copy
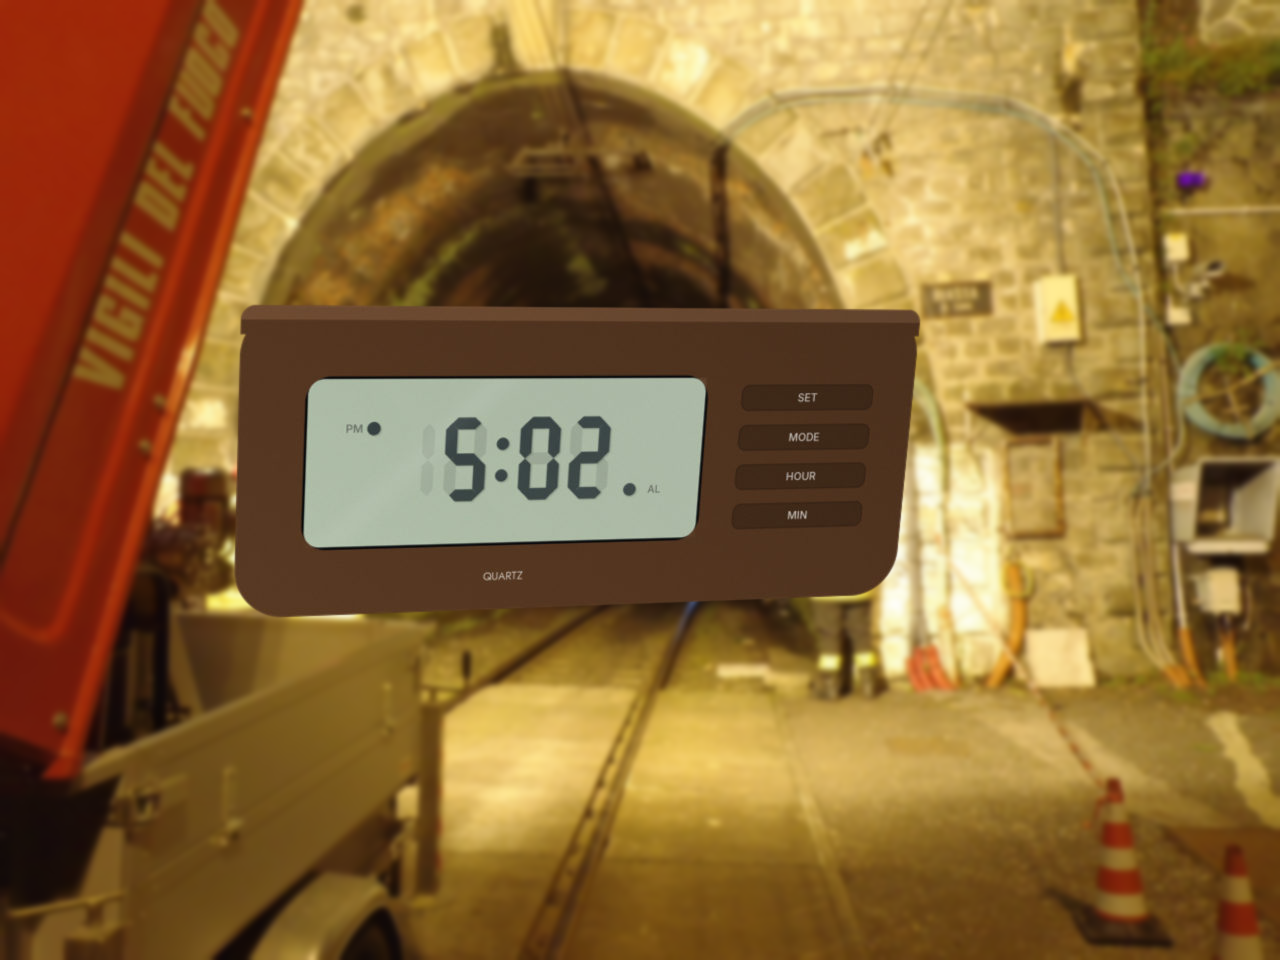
5 h 02 min
